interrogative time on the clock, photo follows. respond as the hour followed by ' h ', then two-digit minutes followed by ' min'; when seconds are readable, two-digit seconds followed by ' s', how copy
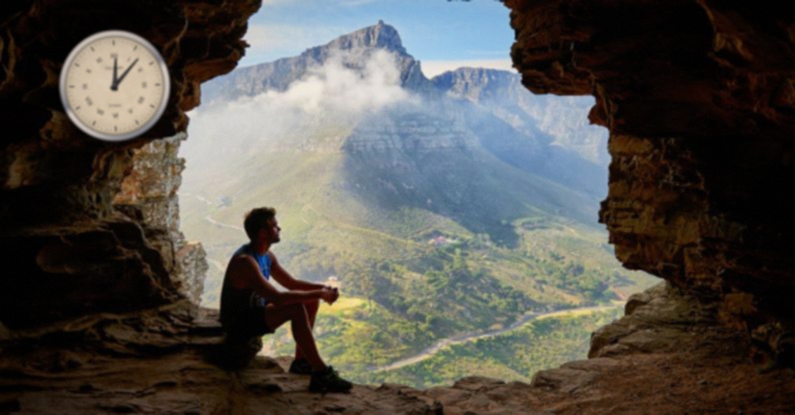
12 h 07 min
